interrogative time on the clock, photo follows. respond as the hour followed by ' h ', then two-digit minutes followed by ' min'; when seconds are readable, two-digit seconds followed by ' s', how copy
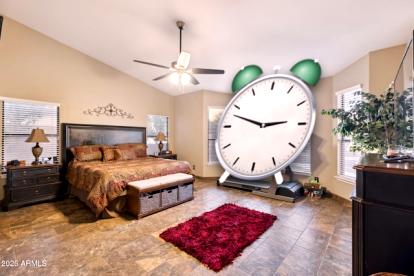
2 h 48 min
